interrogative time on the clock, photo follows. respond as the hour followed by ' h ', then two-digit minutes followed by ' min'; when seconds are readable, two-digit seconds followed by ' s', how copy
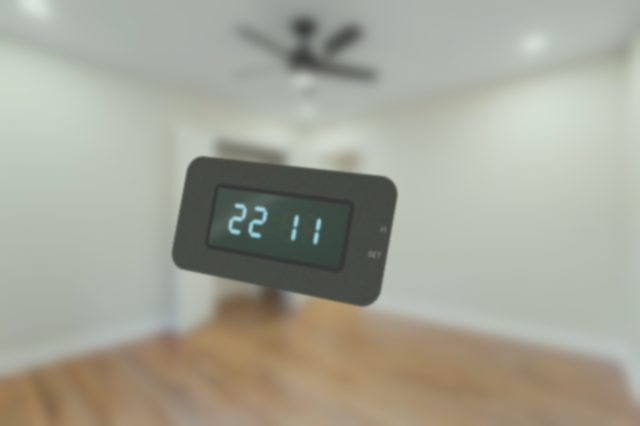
22 h 11 min
